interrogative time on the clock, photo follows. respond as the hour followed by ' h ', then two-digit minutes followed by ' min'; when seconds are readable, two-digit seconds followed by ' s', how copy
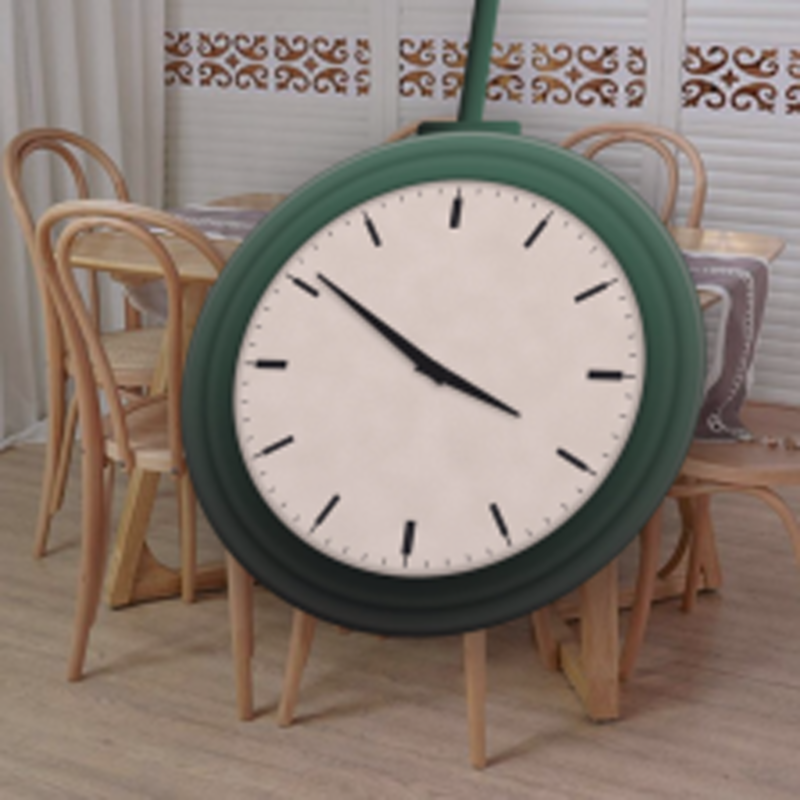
3 h 51 min
